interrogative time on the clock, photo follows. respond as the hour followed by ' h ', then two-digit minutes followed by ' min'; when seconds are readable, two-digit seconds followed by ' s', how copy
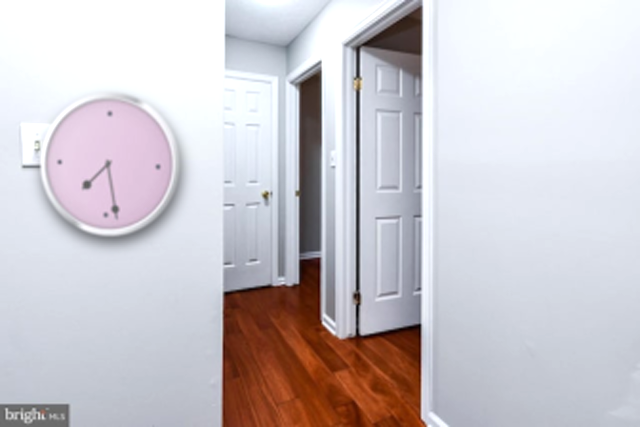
7 h 28 min
